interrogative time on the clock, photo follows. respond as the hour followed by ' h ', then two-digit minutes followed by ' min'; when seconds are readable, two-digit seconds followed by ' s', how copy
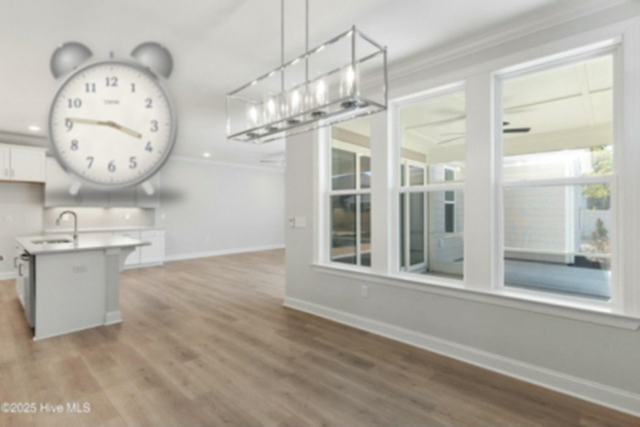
3 h 46 min
